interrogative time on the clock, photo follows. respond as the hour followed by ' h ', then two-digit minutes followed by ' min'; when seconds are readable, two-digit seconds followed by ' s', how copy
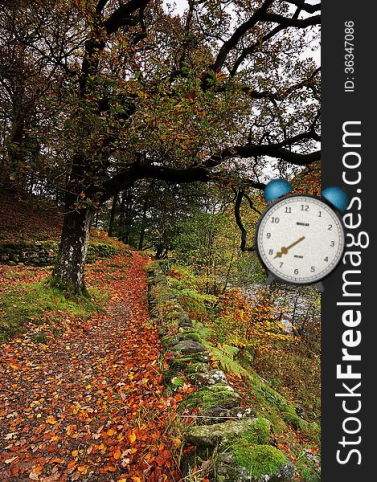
7 h 38 min
